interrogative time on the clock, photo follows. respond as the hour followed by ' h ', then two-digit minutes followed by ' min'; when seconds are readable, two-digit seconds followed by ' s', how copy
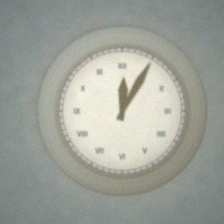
12 h 05 min
